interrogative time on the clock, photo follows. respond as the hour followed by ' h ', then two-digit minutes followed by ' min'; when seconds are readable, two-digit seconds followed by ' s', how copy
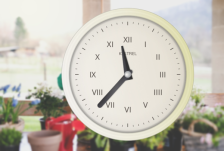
11 h 37 min
